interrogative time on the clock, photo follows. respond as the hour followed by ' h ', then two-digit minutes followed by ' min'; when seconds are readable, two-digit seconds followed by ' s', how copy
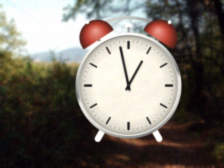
12 h 58 min
